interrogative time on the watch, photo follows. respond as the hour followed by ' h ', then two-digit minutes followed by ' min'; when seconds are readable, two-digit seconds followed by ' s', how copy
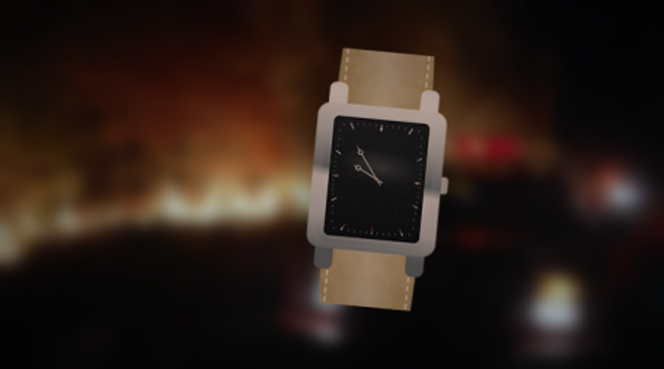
9 h 54 min
